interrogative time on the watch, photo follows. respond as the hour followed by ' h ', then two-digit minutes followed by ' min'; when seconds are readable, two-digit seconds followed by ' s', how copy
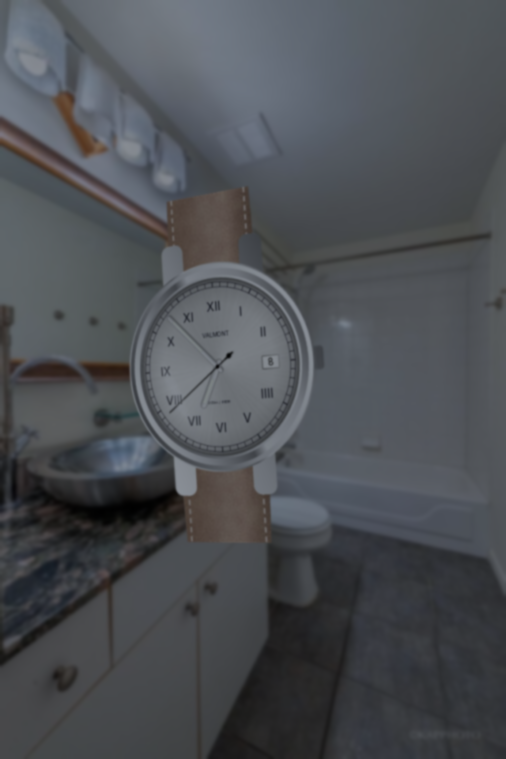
6 h 52 min 39 s
